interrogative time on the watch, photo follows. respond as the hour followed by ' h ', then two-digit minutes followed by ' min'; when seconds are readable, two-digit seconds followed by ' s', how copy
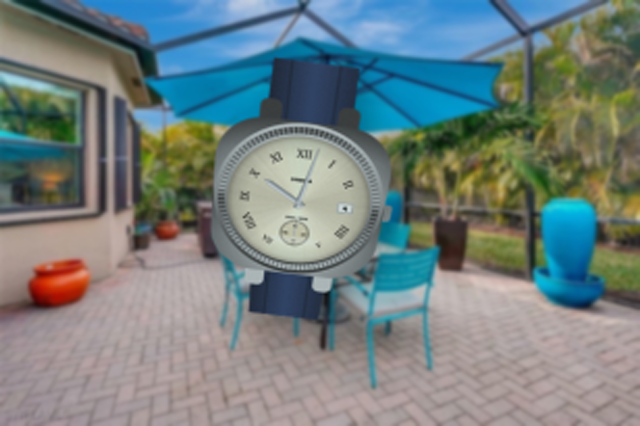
10 h 02 min
